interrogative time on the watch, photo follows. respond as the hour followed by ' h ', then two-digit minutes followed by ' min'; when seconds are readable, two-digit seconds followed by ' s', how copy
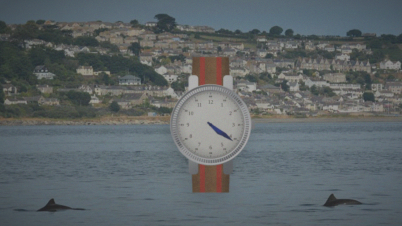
4 h 21 min
